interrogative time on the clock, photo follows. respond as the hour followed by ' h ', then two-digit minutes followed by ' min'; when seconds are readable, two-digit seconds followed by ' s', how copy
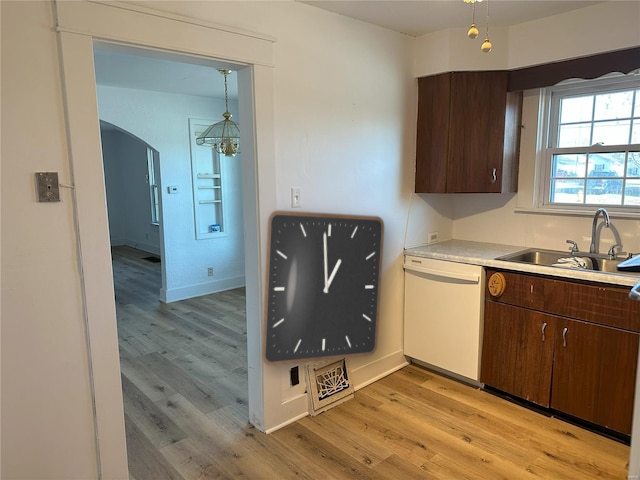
12 h 59 min
